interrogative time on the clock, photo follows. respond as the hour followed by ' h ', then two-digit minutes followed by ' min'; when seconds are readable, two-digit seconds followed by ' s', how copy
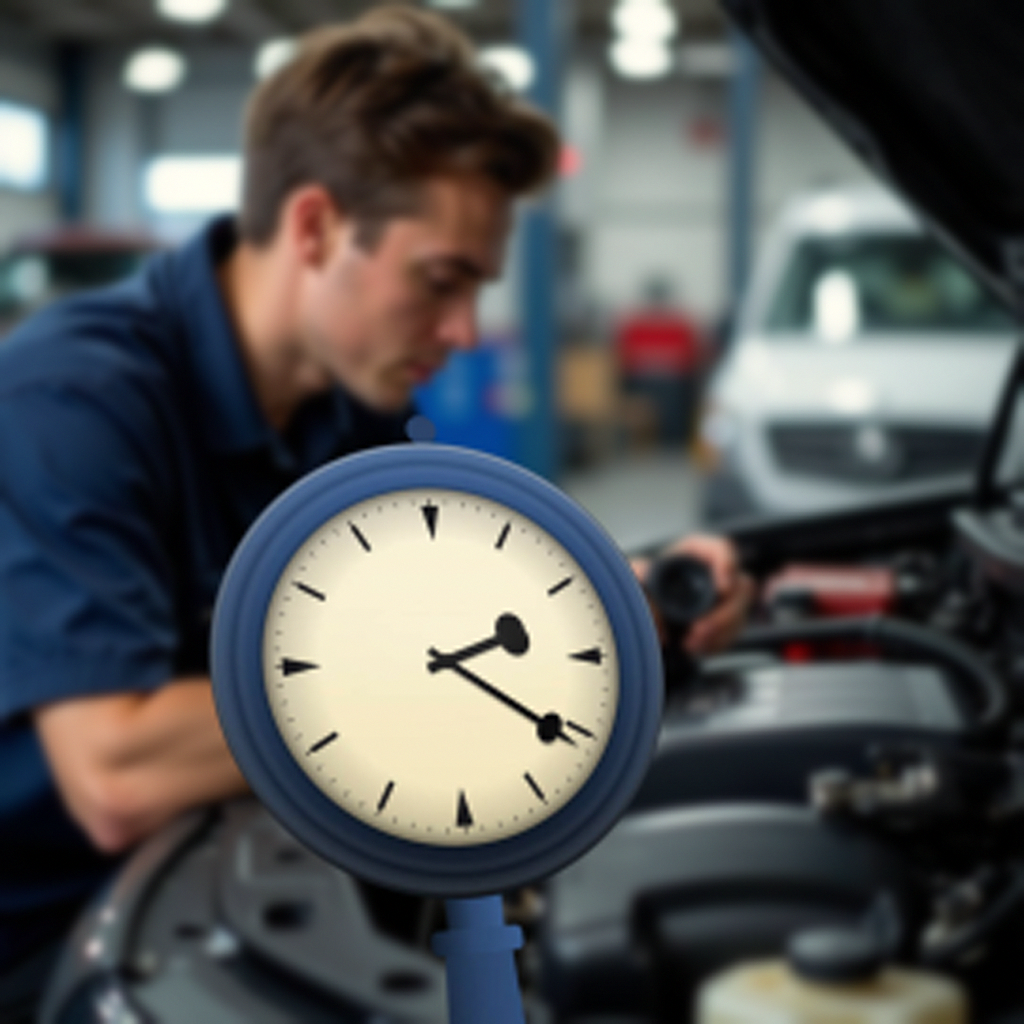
2 h 21 min
